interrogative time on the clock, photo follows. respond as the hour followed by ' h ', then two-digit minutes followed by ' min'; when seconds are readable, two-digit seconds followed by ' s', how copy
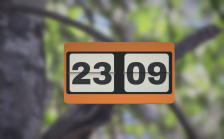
23 h 09 min
